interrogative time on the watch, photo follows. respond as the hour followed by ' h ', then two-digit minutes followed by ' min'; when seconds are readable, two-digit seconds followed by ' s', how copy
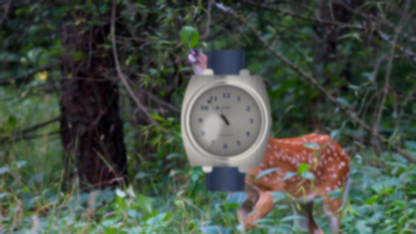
10 h 53 min
